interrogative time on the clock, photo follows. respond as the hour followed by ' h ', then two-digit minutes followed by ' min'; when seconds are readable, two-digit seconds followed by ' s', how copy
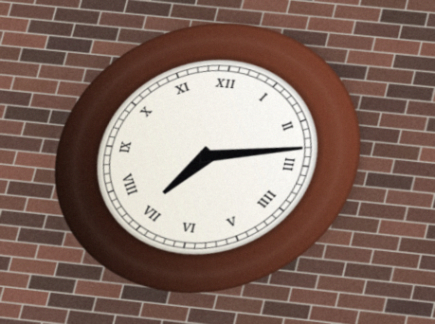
7 h 13 min
